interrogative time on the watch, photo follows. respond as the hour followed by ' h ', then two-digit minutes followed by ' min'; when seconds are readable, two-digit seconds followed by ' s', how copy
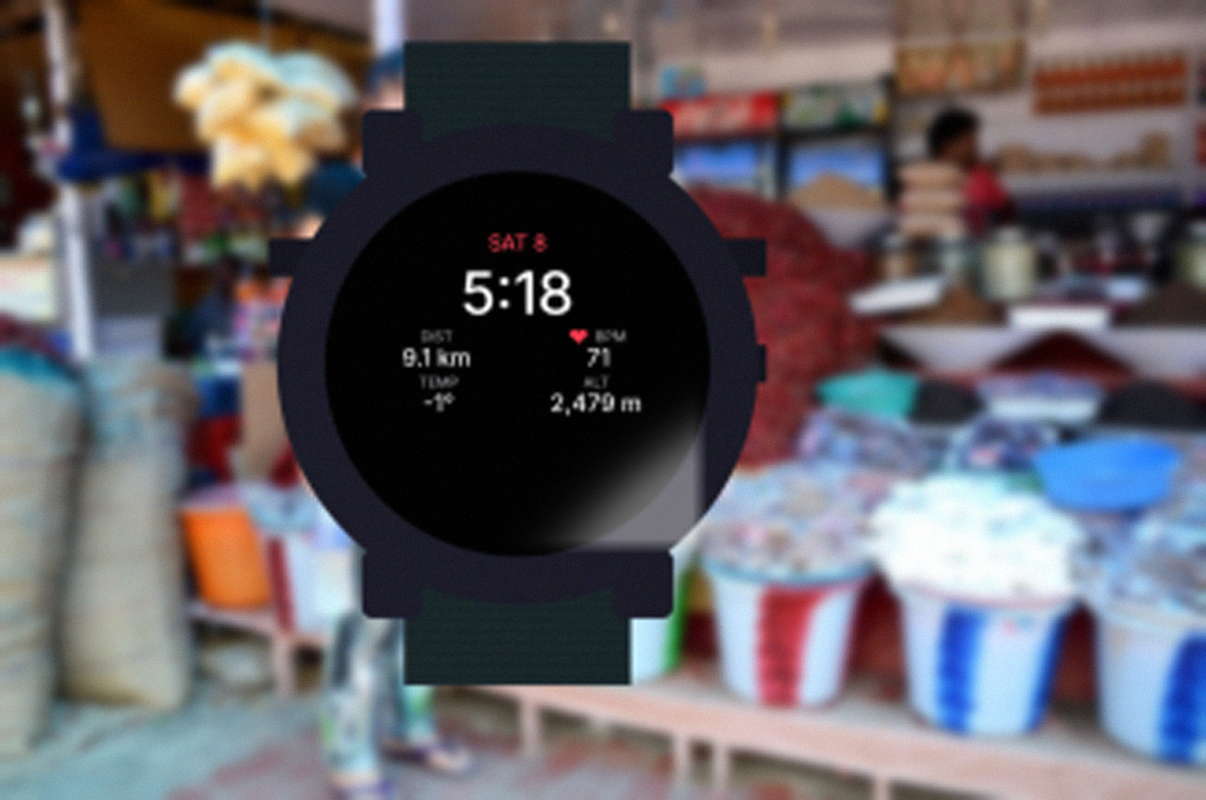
5 h 18 min
